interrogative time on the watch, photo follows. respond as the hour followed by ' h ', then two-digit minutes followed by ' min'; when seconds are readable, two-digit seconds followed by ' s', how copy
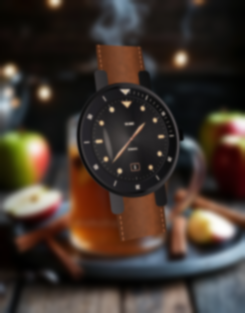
1 h 38 min
